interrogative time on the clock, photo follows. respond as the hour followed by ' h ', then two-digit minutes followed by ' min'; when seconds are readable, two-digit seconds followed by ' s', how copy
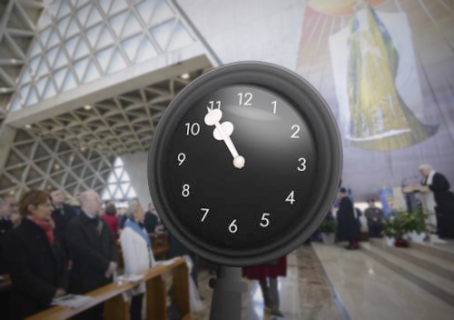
10 h 54 min
